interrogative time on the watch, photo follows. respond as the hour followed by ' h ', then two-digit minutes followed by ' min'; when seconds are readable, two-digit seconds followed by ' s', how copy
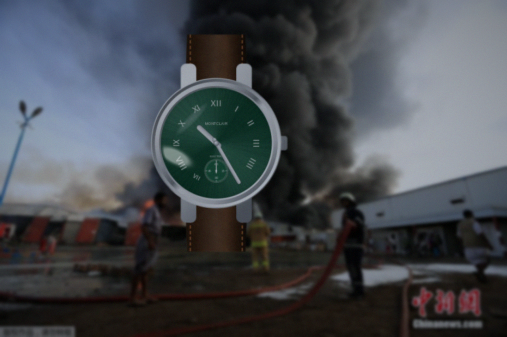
10 h 25 min
